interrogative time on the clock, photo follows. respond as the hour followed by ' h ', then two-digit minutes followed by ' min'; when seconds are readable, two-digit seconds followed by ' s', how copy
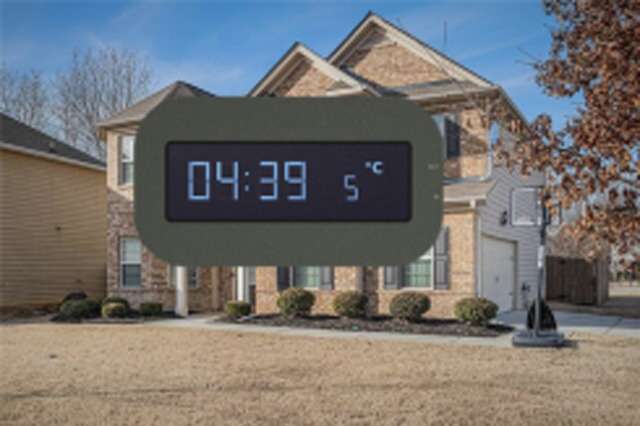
4 h 39 min
